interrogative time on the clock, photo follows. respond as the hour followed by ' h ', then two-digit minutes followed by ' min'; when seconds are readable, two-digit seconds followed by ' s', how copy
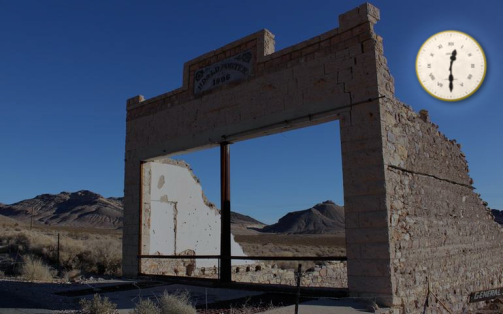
12 h 30 min
